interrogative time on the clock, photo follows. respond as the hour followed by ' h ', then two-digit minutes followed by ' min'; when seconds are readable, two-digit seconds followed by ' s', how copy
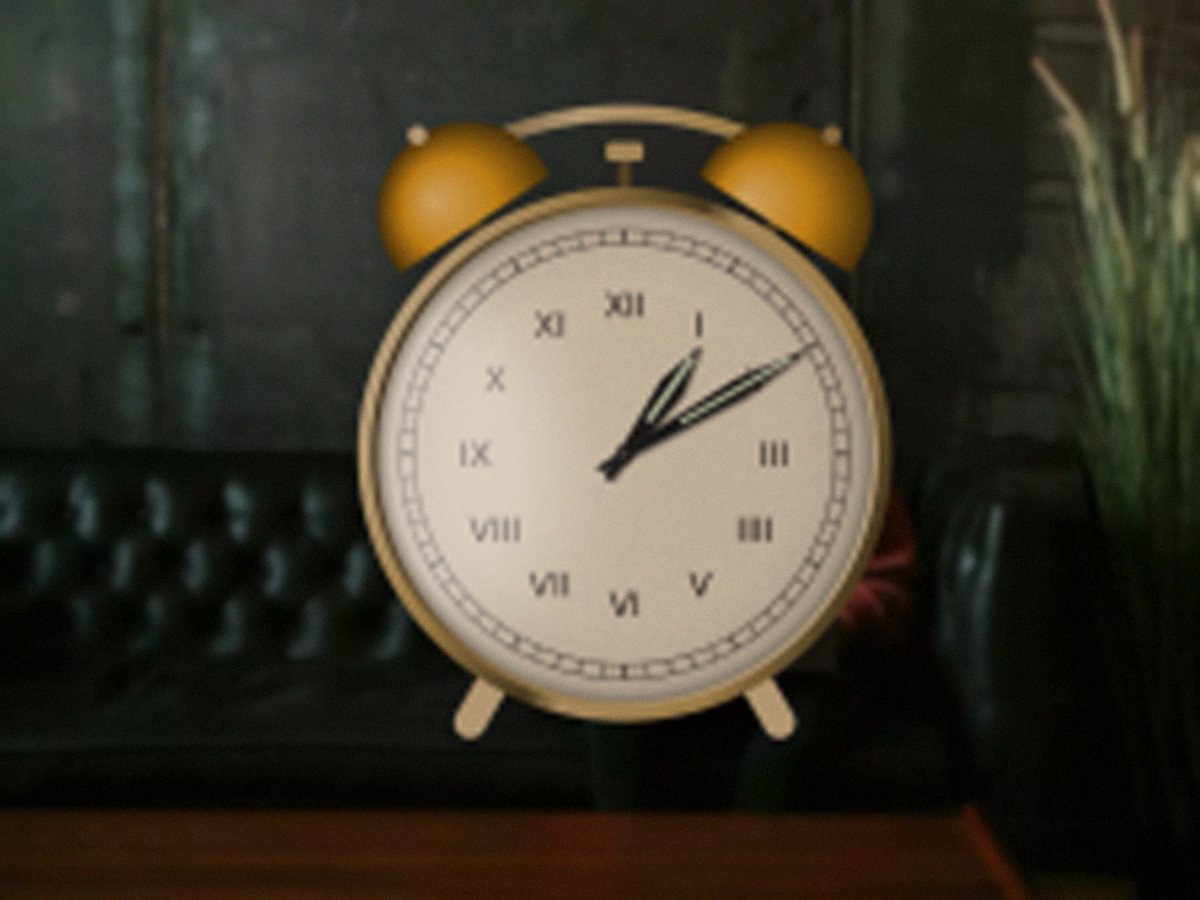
1 h 10 min
